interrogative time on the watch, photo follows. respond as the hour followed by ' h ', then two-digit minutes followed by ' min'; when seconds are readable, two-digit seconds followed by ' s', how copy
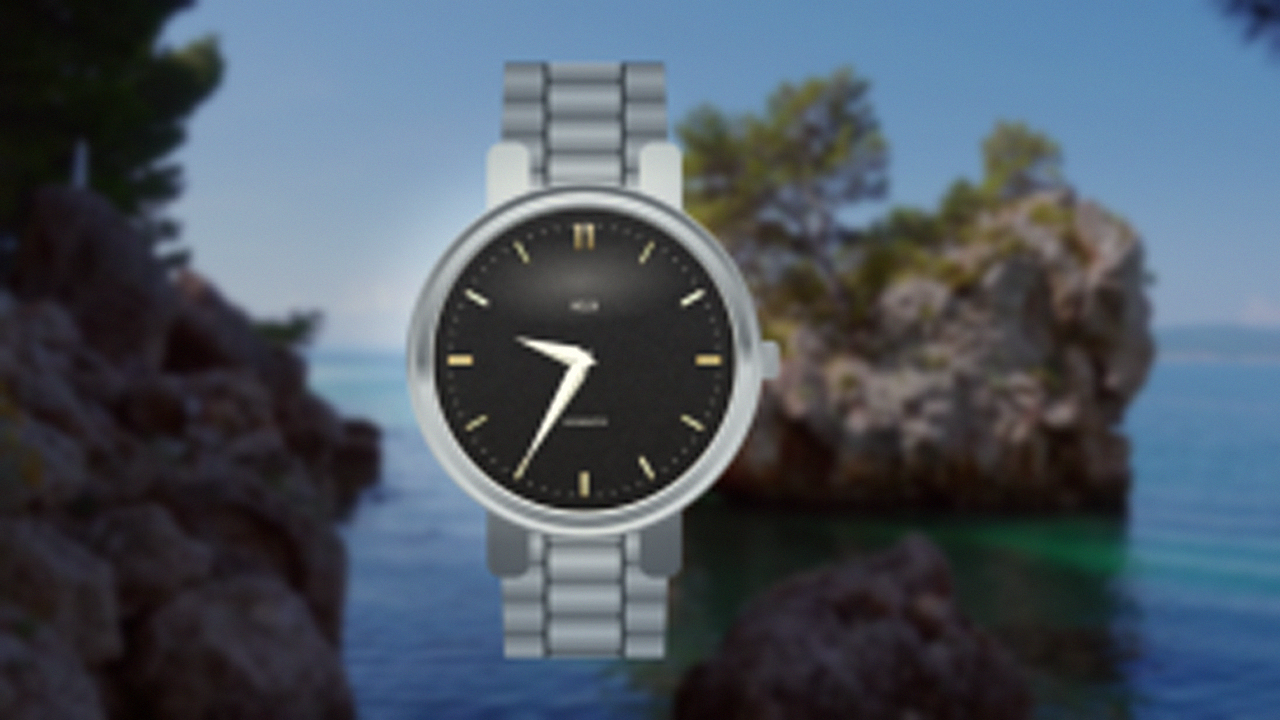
9 h 35 min
